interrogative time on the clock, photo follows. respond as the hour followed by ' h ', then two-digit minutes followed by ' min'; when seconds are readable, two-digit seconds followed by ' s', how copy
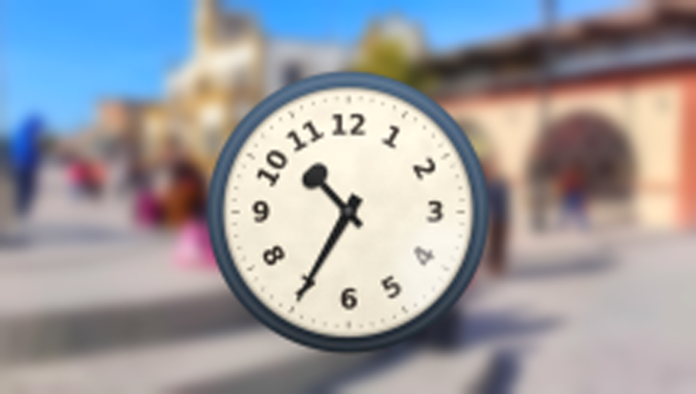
10 h 35 min
